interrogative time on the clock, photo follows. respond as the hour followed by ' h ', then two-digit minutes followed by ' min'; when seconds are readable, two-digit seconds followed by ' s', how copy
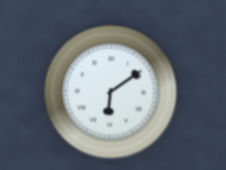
6 h 09 min
